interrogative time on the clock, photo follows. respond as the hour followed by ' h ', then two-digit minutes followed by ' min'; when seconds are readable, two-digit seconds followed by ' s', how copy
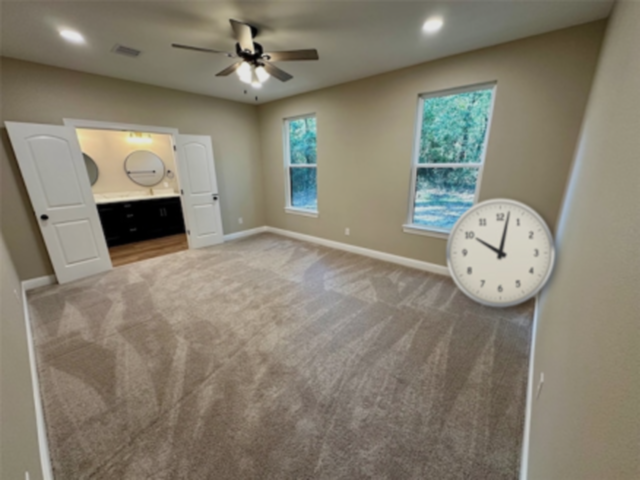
10 h 02 min
